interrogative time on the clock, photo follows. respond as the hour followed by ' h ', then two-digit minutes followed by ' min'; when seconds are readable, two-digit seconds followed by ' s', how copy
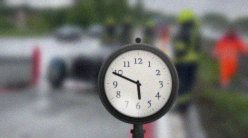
5 h 49 min
